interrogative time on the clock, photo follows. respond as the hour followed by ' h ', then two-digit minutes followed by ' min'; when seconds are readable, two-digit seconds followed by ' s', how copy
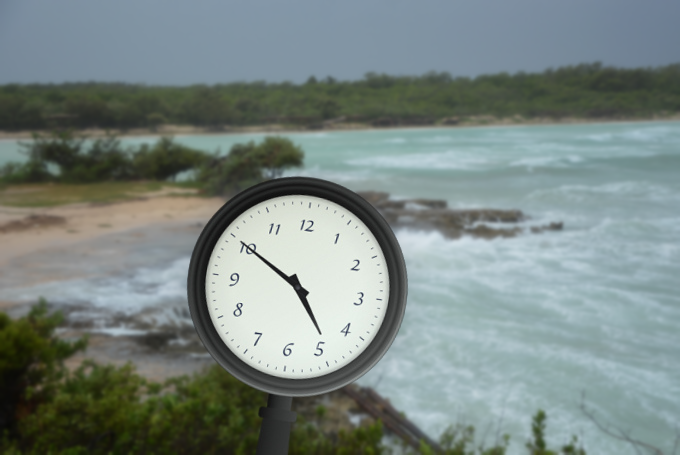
4 h 50 min
